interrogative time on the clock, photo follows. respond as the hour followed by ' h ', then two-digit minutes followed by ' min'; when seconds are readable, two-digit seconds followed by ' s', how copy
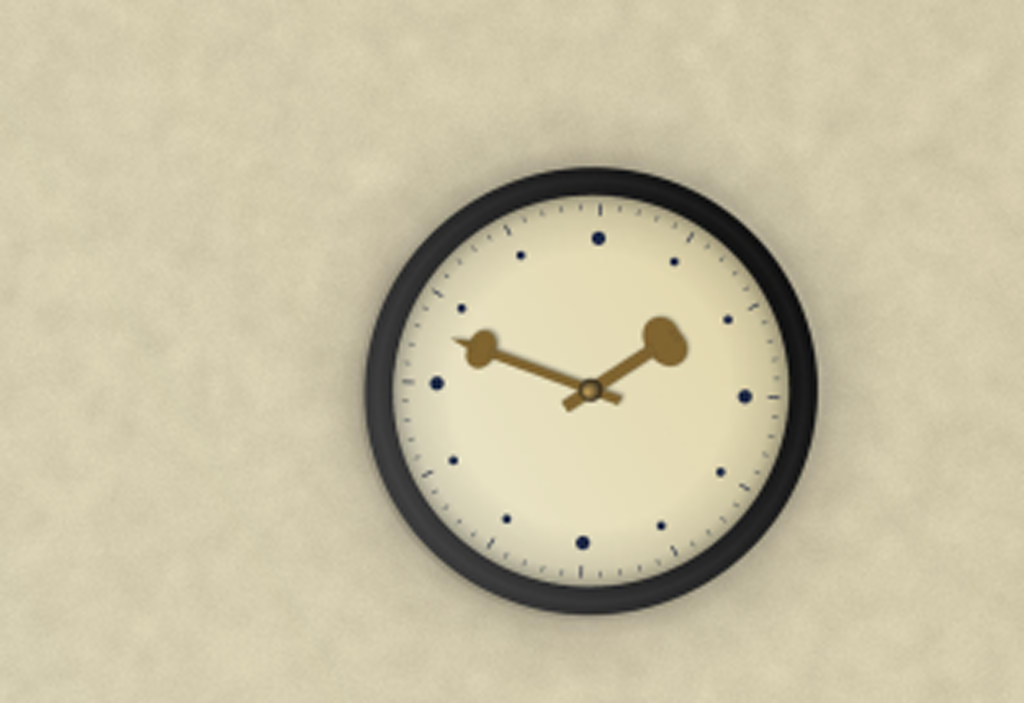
1 h 48 min
